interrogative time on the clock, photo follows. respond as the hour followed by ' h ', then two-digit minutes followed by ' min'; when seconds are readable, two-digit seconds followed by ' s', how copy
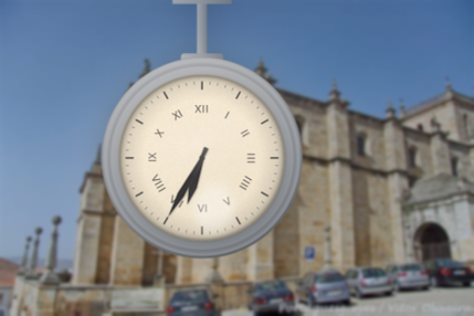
6 h 35 min
